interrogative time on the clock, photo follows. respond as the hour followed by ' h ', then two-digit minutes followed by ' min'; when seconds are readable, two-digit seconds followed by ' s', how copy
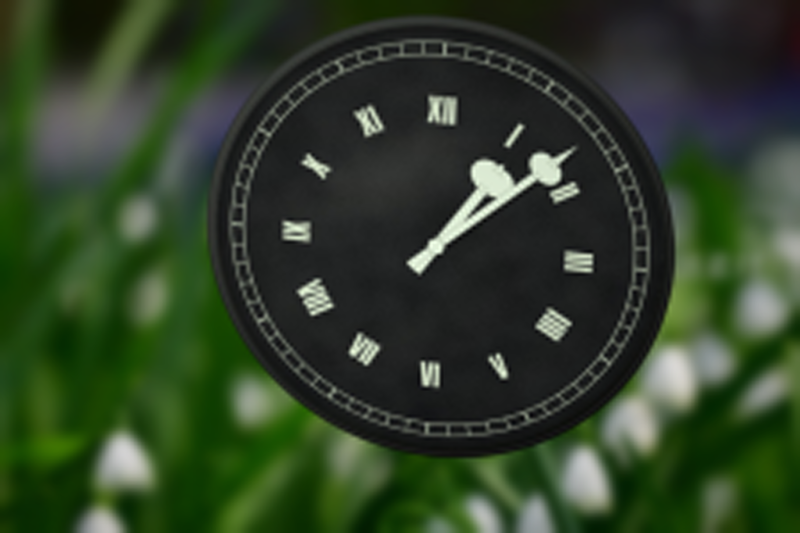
1 h 08 min
